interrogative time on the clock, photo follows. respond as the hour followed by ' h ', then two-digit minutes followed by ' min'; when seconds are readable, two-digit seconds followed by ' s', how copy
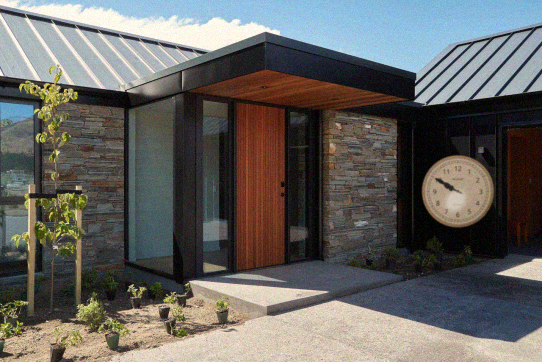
9 h 50 min
